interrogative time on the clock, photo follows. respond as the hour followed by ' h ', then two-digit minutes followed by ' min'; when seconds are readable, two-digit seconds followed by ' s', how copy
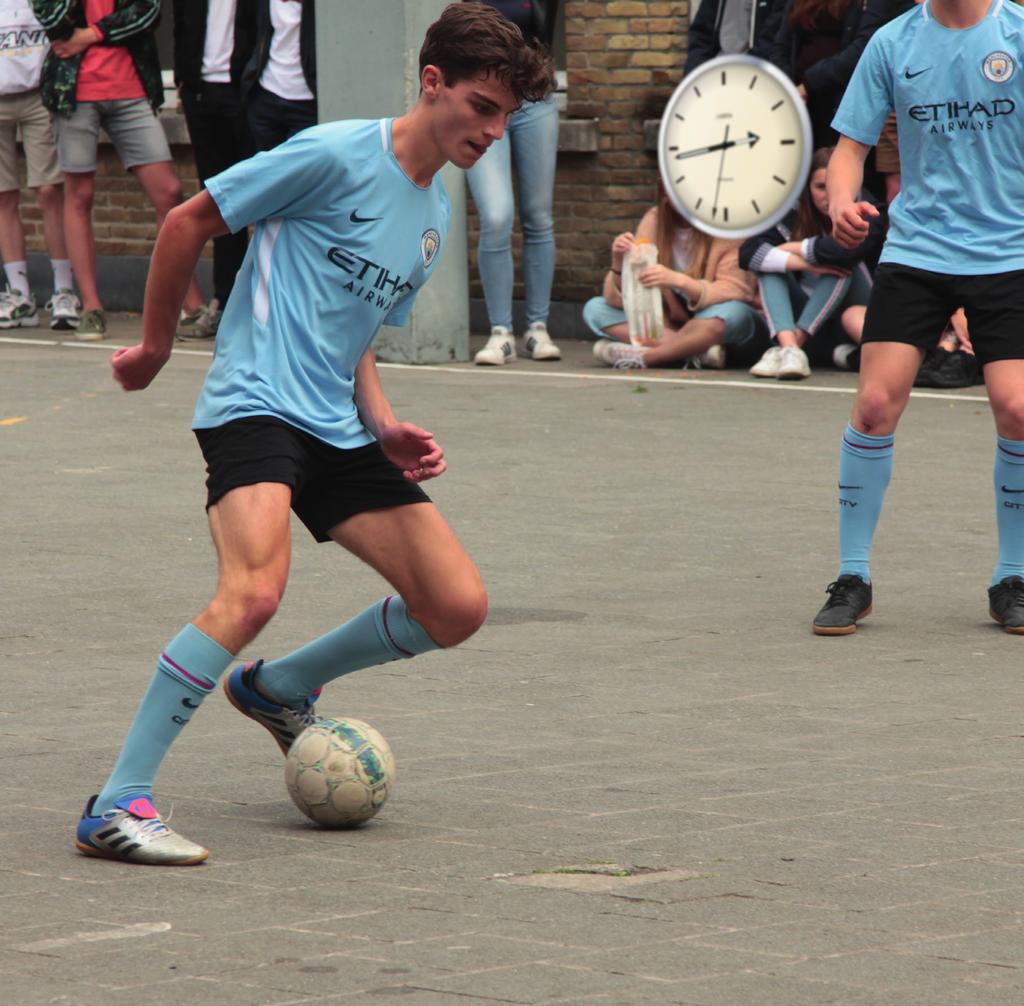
2 h 43 min 32 s
